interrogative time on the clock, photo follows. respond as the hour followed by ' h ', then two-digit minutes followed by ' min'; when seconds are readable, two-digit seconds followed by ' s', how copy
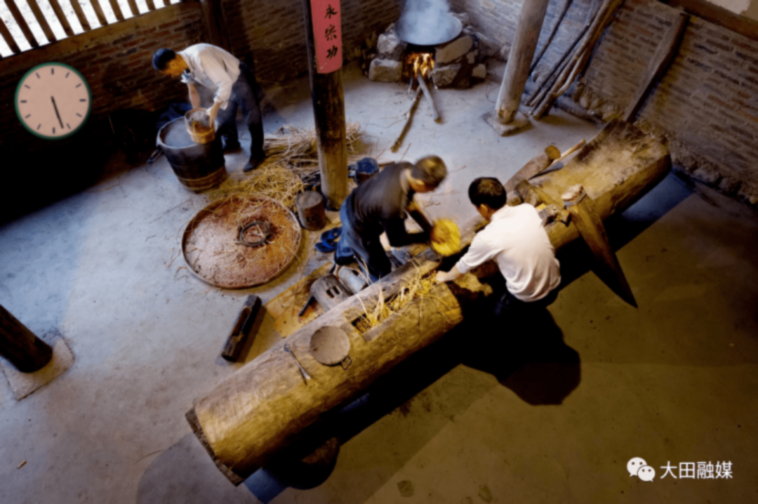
5 h 27 min
